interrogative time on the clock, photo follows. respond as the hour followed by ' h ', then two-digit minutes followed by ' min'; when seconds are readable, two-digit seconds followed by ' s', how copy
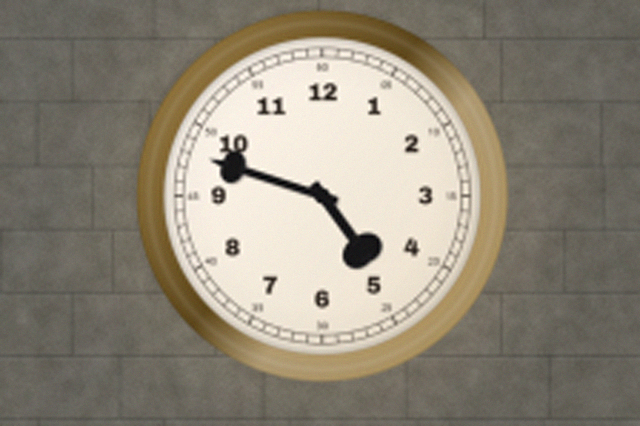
4 h 48 min
